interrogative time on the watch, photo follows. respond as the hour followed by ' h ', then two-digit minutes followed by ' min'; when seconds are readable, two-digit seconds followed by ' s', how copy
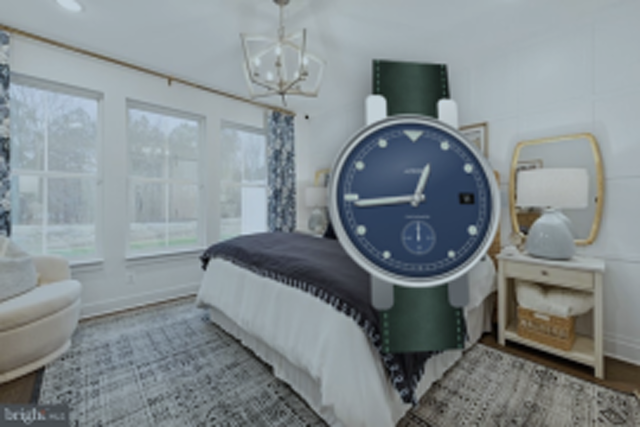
12 h 44 min
